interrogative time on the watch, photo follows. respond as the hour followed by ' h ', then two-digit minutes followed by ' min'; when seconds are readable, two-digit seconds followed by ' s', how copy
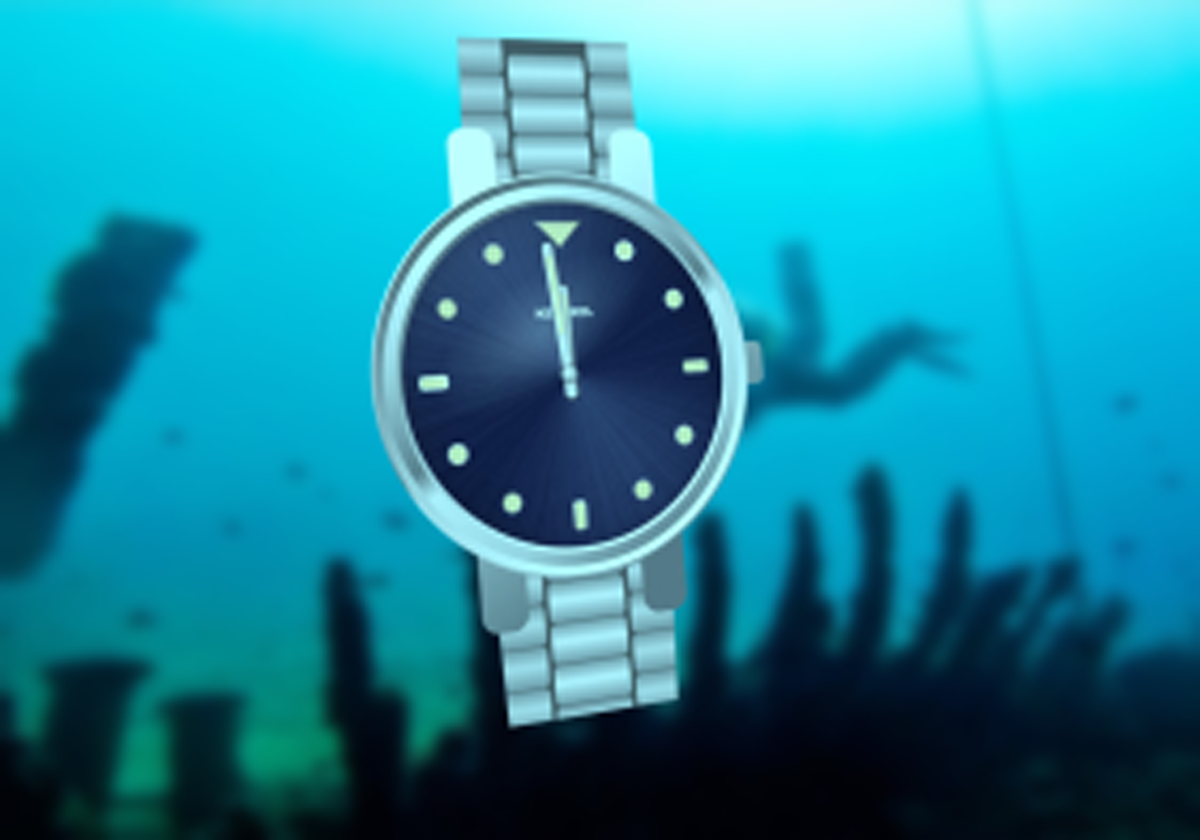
11 h 59 min
